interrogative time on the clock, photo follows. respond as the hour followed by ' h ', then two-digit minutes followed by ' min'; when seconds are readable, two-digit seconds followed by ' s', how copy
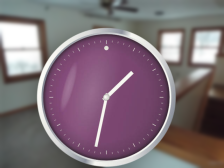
1 h 32 min
